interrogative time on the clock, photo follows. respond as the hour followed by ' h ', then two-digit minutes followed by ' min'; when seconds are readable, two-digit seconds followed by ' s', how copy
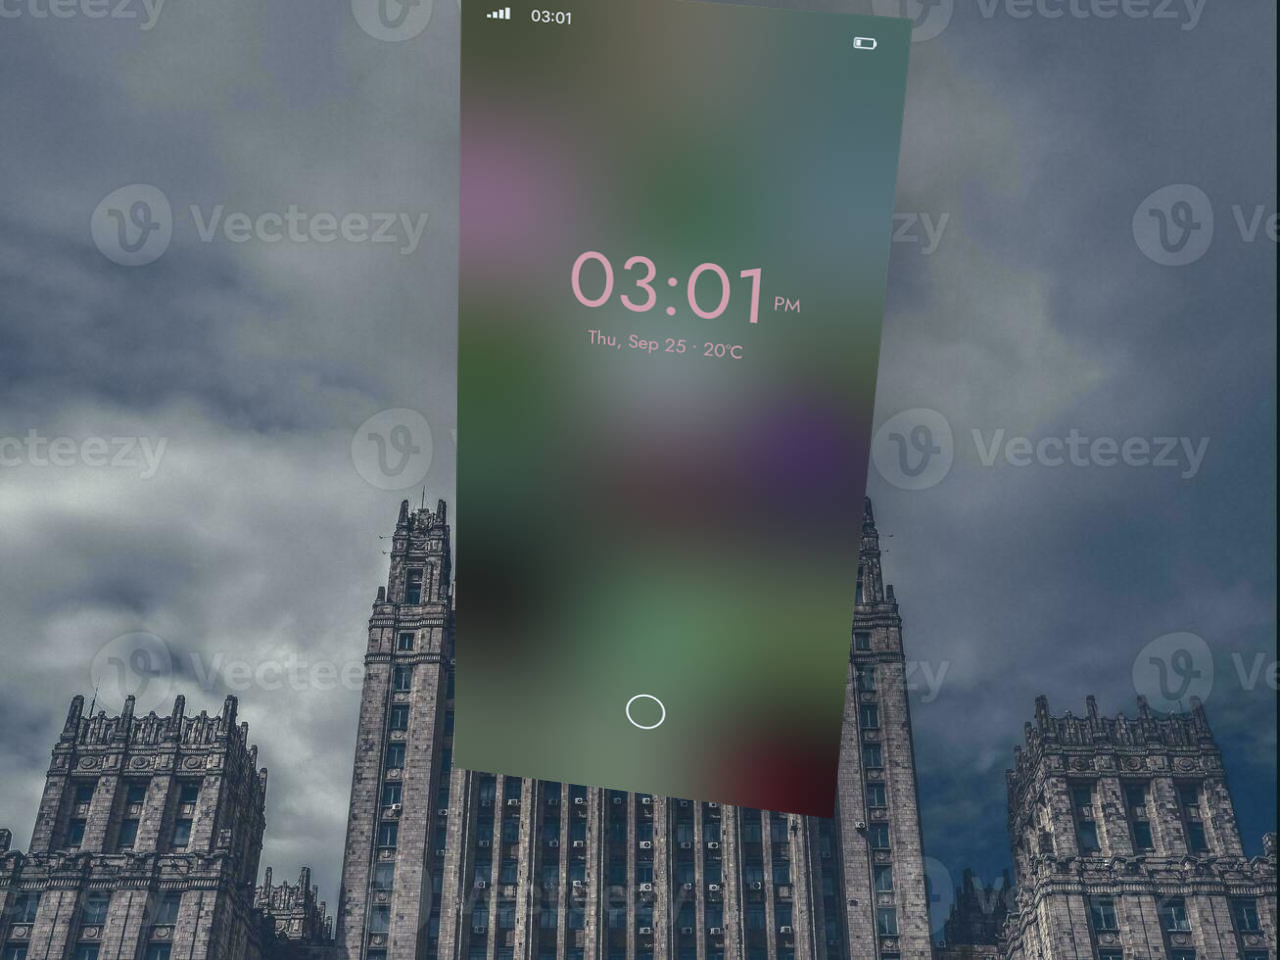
3 h 01 min
